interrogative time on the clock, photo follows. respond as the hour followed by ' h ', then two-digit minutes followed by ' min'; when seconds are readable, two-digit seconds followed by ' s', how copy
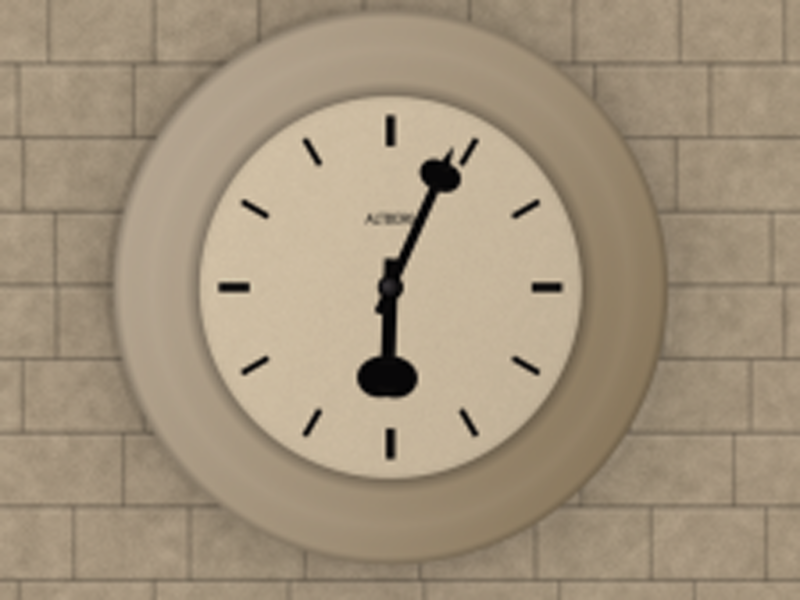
6 h 04 min
